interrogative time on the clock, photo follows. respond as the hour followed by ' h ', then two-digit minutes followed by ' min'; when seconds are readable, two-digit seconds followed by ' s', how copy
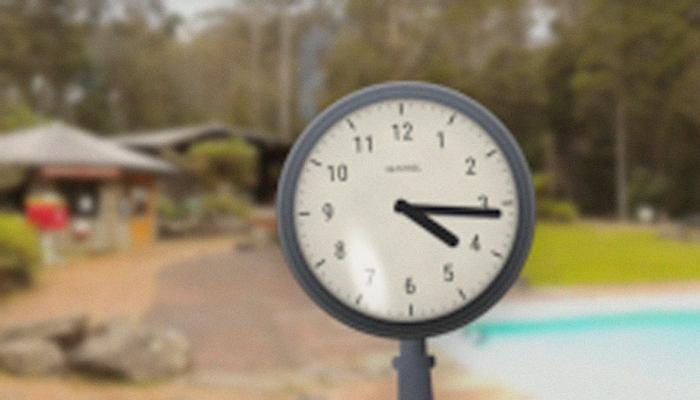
4 h 16 min
